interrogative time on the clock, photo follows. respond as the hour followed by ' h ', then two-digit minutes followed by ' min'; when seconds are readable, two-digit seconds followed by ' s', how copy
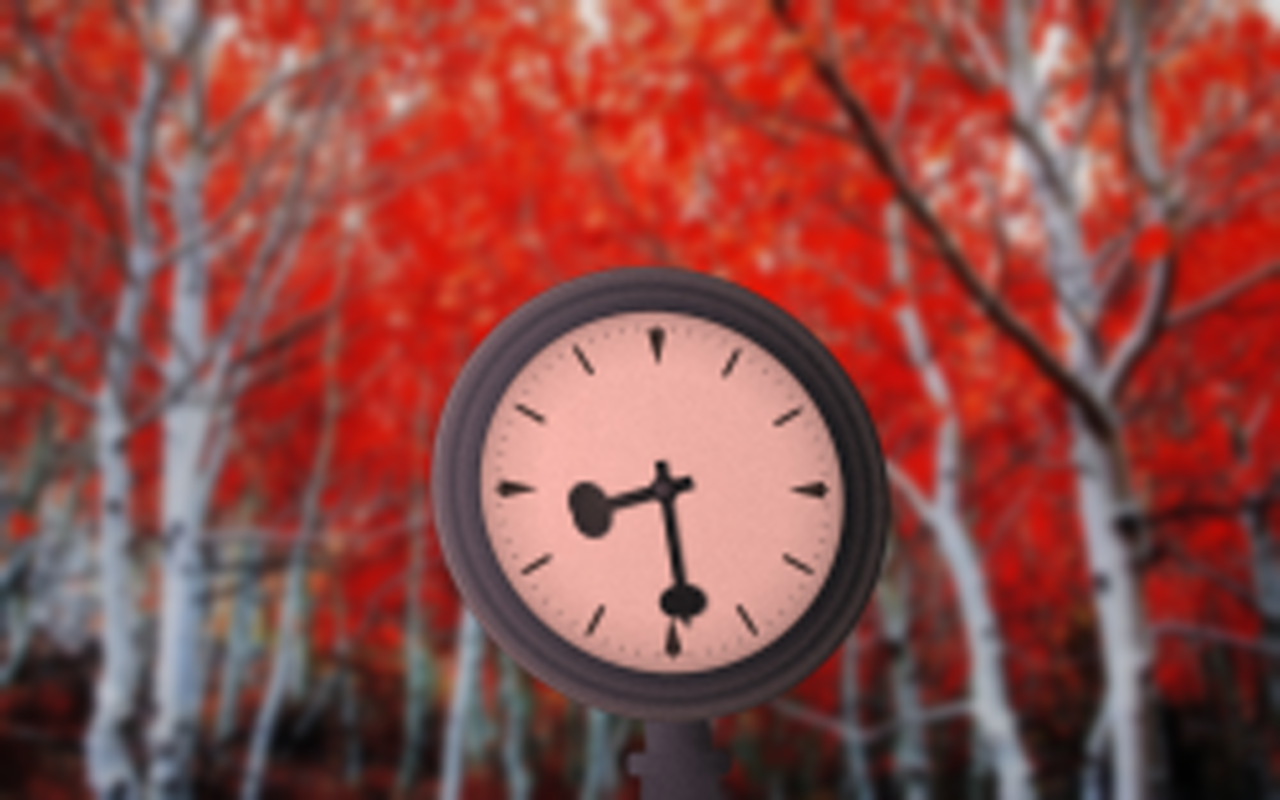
8 h 29 min
